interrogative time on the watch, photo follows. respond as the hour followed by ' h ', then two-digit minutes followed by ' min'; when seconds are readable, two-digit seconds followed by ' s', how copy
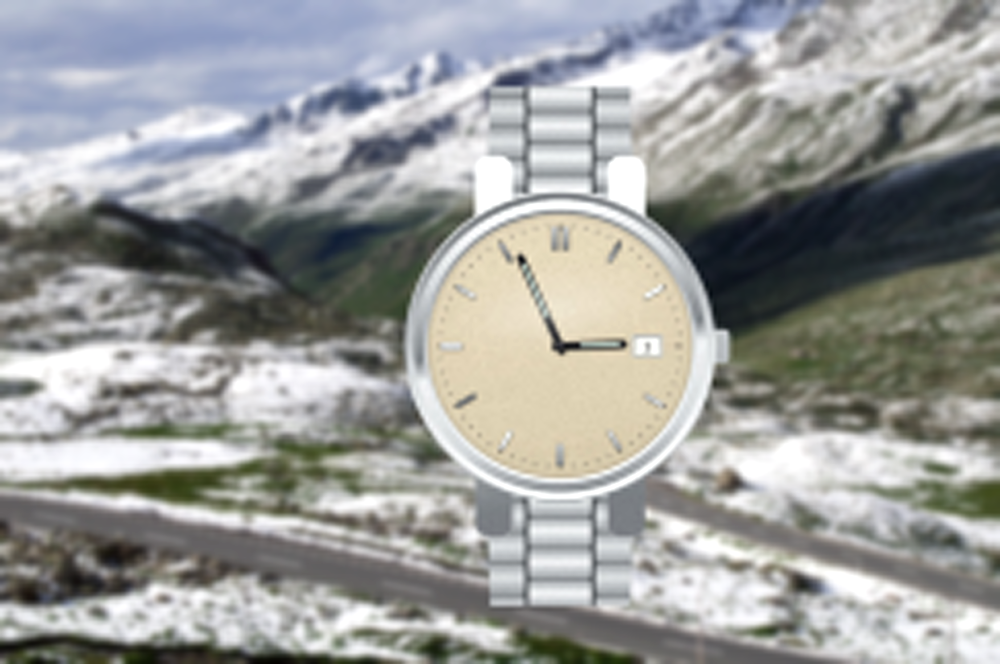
2 h 56 min
